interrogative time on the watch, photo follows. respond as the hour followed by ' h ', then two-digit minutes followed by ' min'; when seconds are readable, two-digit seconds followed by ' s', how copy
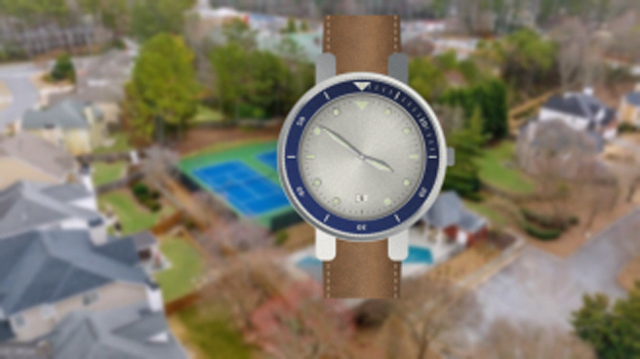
3 h 51 min
